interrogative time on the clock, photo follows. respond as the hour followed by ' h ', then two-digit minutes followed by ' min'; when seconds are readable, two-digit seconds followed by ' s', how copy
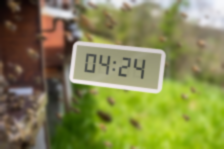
4 h 24 min
